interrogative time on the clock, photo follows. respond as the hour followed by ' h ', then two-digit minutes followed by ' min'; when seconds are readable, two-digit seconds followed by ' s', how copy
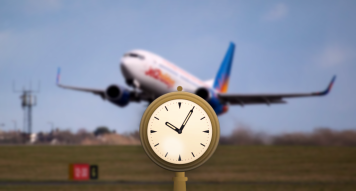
10 h 05 min
